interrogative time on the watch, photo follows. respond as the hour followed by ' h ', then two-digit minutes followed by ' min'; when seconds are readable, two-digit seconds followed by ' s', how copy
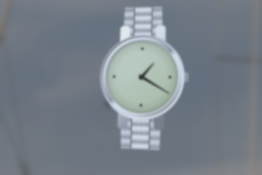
1 h 20 min
